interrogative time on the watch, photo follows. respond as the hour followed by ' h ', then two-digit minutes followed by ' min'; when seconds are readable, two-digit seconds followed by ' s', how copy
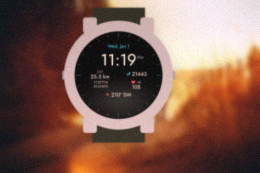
11 h 19 min
